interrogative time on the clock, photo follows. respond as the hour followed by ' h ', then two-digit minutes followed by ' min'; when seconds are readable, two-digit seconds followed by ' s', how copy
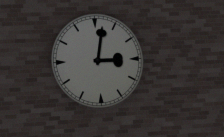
3 h 02 min
